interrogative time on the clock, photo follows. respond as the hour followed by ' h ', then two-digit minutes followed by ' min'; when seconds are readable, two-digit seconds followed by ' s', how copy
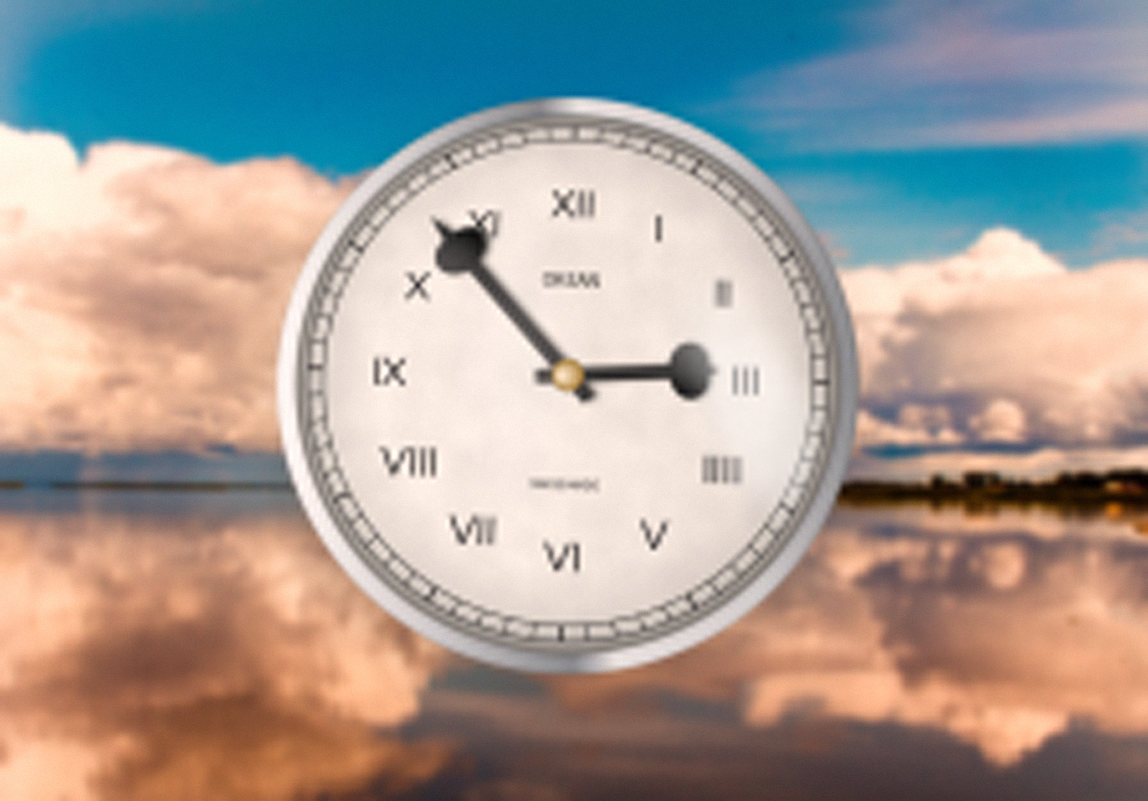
2 h 53 min
